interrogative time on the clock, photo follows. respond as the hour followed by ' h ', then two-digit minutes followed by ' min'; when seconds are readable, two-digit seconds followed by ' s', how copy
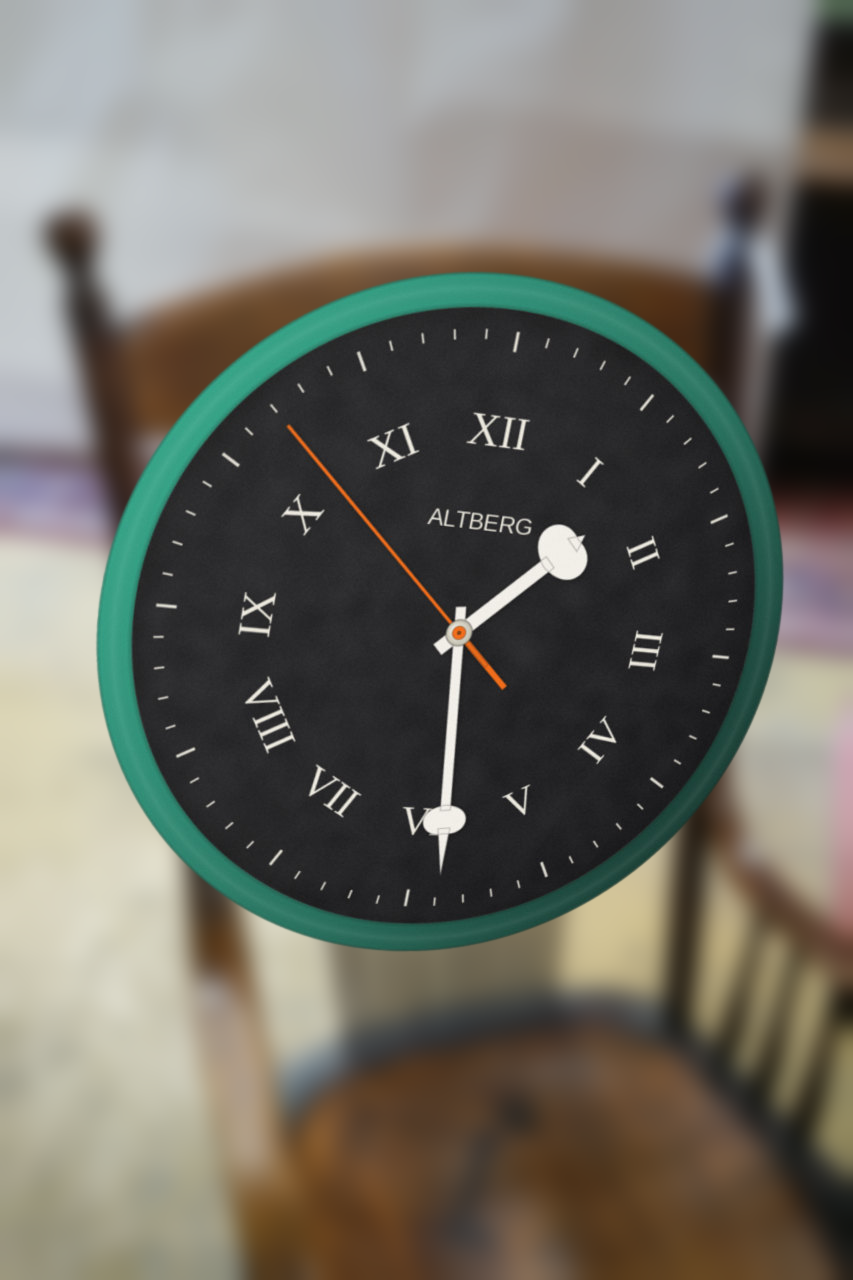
1 h 28 min 52 s
